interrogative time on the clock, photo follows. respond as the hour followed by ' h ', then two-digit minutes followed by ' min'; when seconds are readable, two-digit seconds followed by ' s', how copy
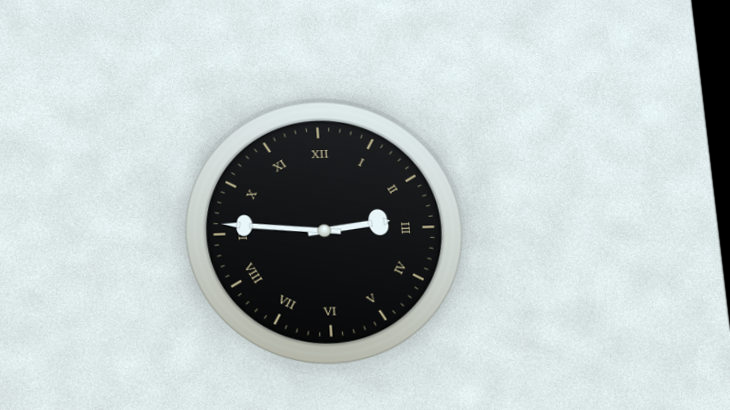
2 h 46 min
